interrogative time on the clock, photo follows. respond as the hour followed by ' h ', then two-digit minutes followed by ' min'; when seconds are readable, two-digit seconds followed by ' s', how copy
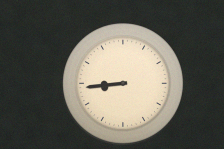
8 h 44 min
